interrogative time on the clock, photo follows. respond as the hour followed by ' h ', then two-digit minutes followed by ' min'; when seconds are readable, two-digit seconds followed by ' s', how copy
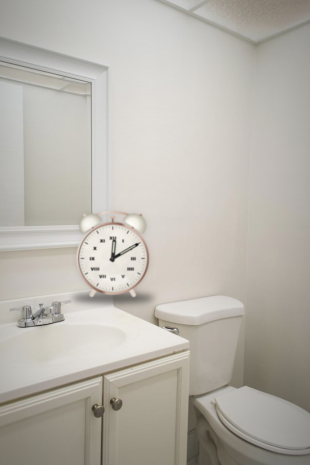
12 h 10 min
